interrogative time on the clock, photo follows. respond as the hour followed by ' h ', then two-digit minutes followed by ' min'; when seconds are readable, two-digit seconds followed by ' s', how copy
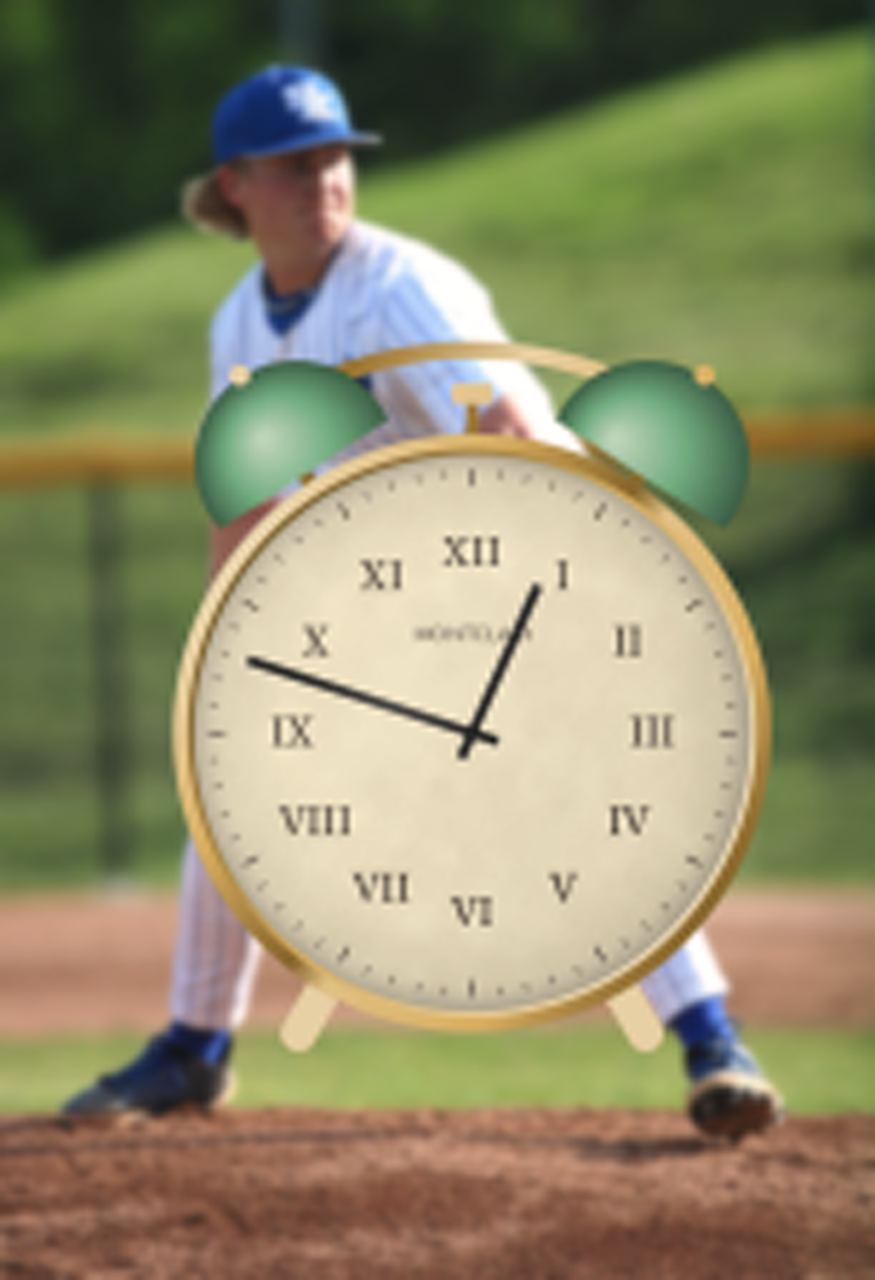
12 h 48 min
